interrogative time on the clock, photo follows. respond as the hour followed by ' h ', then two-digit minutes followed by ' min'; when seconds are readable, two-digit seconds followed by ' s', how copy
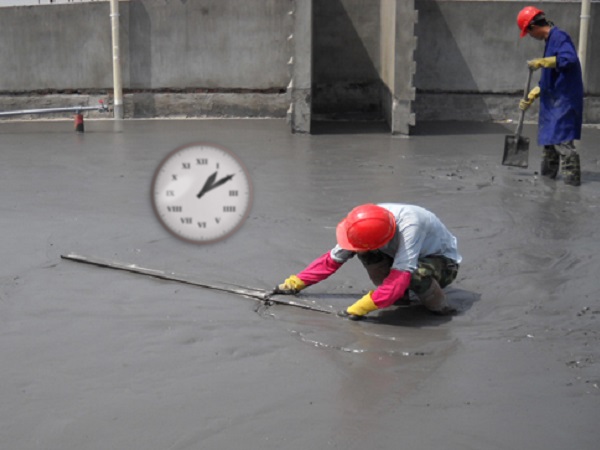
1 h 10 min
